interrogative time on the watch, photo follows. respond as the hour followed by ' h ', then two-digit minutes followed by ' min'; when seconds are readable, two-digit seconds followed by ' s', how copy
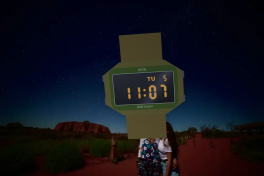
11 h 07 min
